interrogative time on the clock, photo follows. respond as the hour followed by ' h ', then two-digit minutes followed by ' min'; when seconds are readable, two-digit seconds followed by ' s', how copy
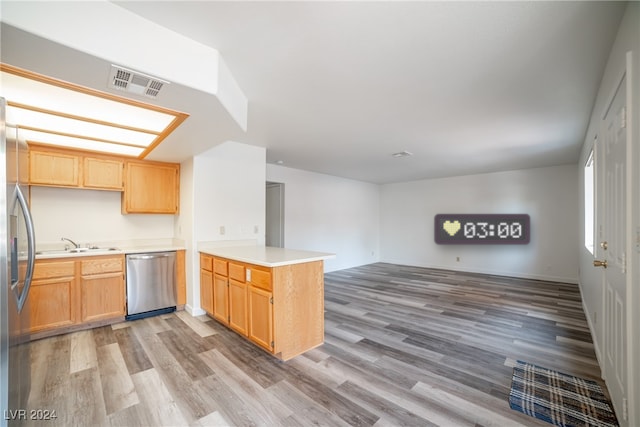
3 h 00 min
